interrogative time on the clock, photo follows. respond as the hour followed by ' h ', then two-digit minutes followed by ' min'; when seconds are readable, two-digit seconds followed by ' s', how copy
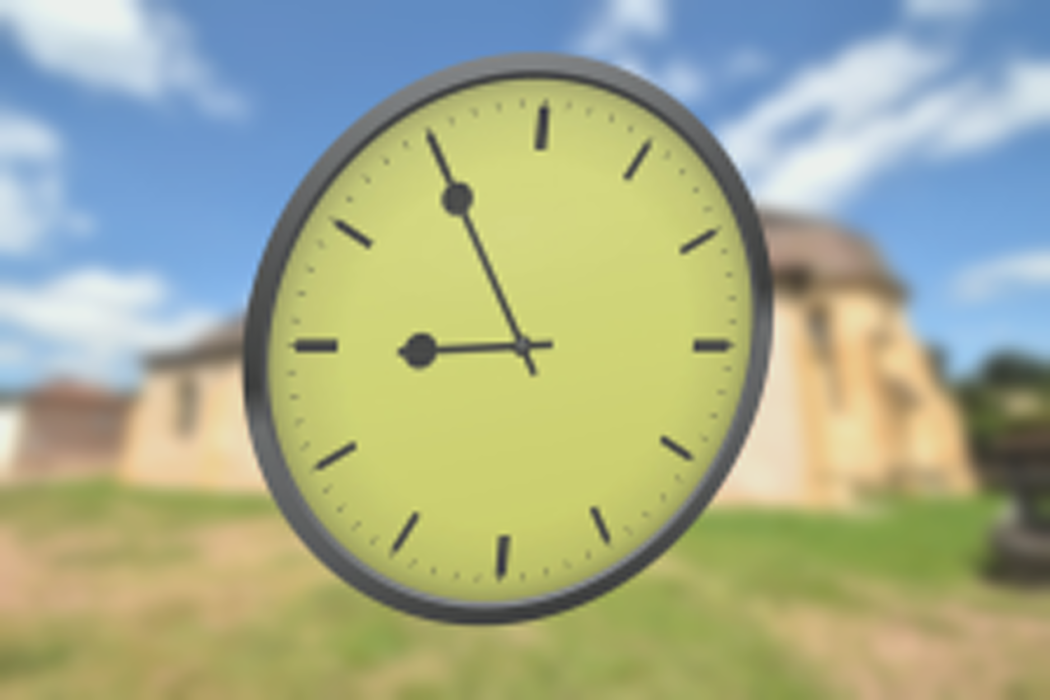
8 h 55 min
